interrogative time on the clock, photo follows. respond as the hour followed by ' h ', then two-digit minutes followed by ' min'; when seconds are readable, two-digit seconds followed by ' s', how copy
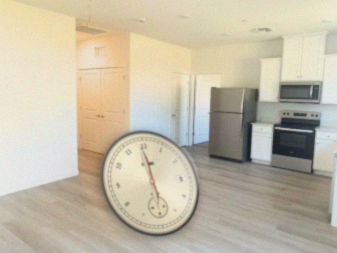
5 h 59 min
